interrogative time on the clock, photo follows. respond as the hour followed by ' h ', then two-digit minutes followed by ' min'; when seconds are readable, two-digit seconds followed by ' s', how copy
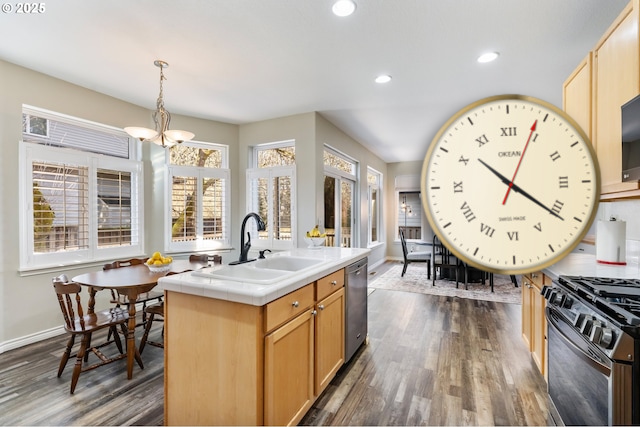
10 h 21 min 04 s
